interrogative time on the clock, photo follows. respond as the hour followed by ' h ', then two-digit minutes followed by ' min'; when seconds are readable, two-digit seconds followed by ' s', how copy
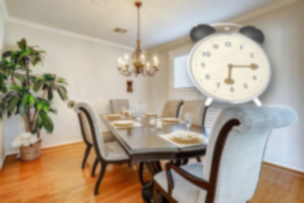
6 h 15 min
